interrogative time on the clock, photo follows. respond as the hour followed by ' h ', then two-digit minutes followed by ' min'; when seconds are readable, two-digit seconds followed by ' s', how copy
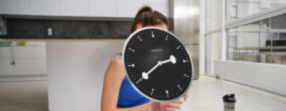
2 h 40 min
